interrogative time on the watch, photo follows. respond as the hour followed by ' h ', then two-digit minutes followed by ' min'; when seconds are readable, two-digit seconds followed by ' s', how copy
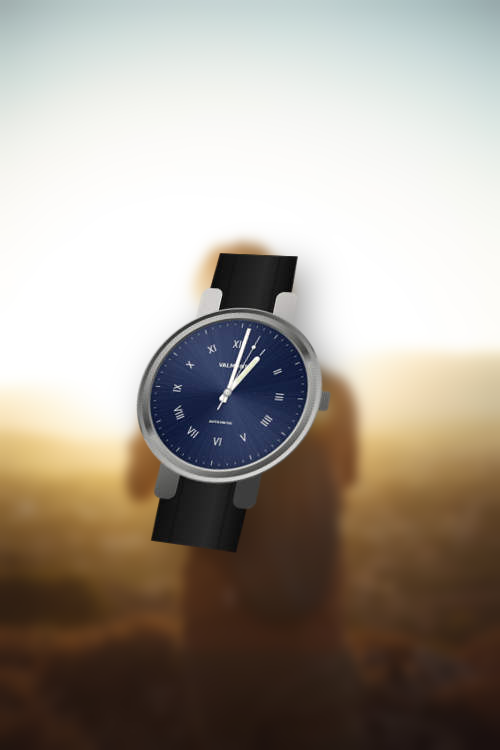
1 h 01 min 03 s
